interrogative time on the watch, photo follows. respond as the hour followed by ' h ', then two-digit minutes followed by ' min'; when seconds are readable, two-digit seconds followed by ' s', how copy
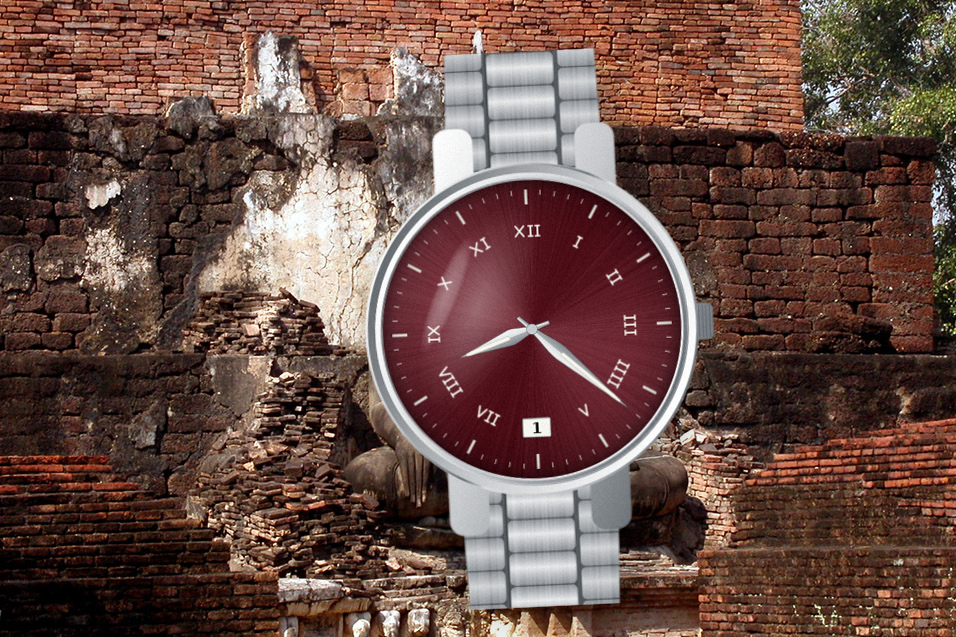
8 h 22 min
